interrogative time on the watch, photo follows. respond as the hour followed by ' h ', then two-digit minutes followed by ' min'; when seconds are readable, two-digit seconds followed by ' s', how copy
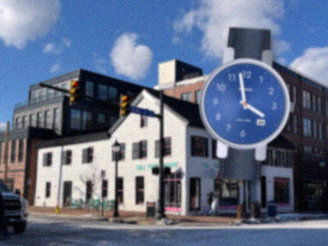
3 h 58 min
